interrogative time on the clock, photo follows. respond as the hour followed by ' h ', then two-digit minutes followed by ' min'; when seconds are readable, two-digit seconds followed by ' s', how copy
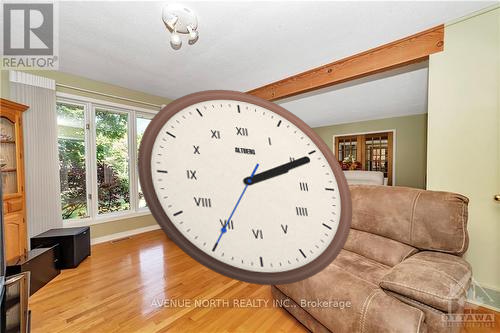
2 h 10 min 35 s
